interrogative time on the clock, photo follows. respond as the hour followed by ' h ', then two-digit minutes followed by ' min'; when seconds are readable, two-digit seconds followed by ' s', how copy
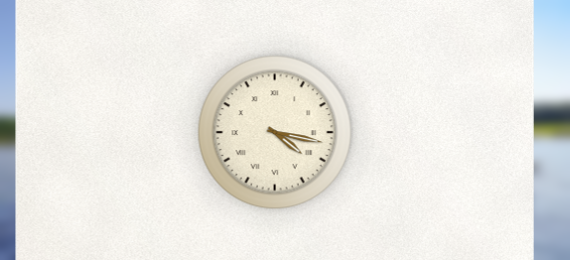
4 h 17 min
